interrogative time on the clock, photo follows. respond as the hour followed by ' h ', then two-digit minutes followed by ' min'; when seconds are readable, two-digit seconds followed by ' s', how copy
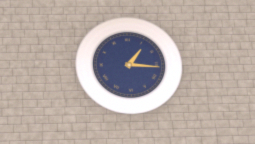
1 h 16 min
